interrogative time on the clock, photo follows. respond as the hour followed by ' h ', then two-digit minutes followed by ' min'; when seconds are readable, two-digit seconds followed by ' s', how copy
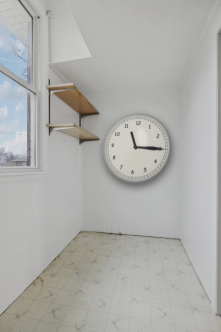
11 h 15 min
